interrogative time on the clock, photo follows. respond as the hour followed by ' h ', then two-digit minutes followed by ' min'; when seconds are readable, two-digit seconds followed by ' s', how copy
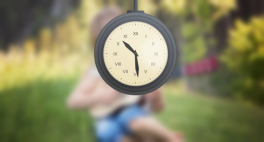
10 h 29 min
